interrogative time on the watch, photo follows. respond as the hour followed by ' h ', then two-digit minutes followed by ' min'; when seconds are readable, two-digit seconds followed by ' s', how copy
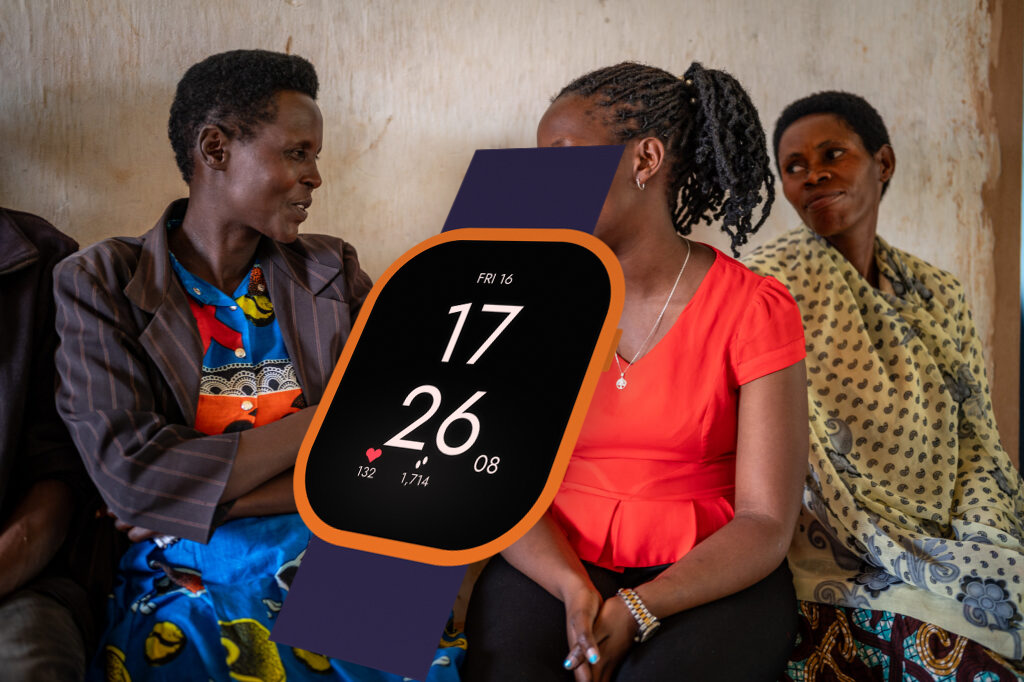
17 h 26 min 08 s
